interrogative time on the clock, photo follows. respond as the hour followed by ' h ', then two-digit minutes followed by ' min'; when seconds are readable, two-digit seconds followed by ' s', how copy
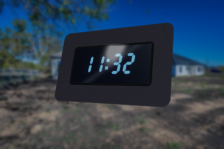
11 h 32 min
